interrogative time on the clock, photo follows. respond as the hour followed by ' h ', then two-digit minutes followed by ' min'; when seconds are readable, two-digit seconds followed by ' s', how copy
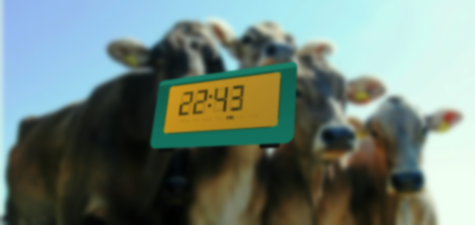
22 h 43 min
